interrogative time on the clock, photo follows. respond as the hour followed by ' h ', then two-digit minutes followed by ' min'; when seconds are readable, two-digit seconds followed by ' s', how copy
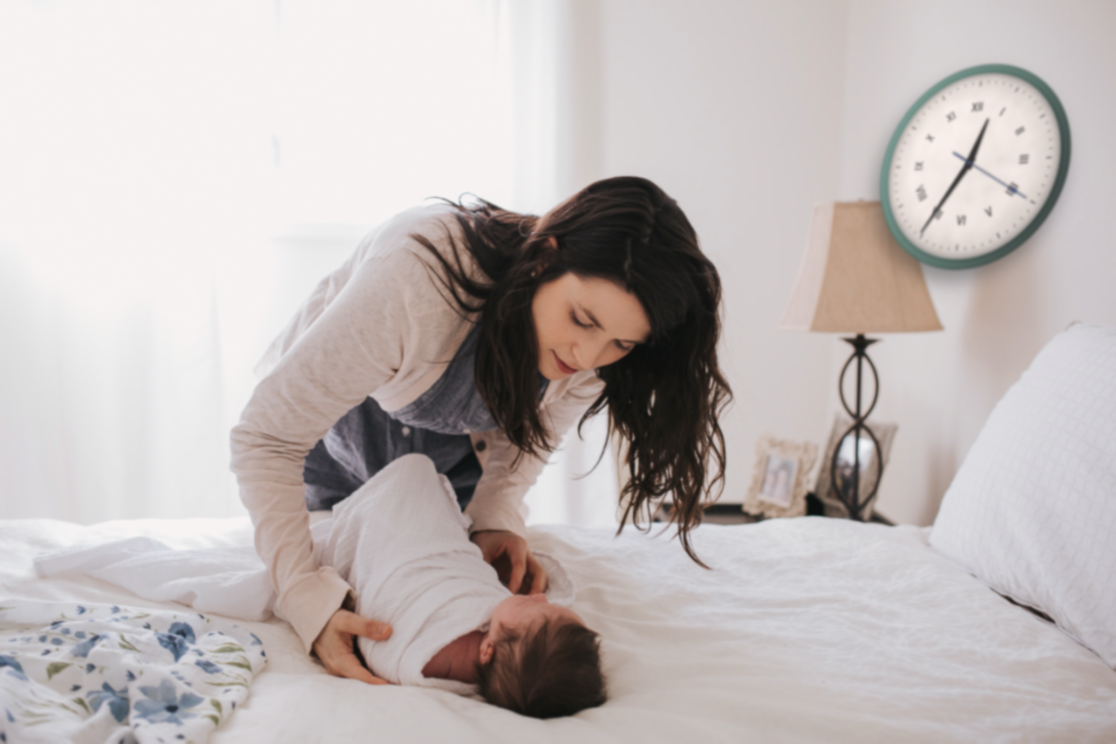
12 h 35 min 20 s
